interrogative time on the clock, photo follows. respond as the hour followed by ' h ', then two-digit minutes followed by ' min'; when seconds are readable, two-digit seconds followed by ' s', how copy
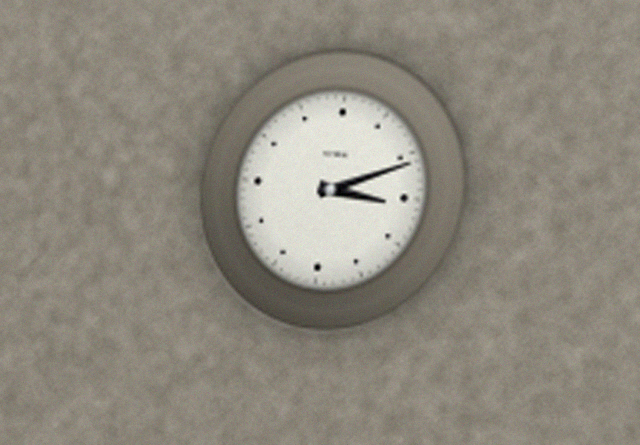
3 h 11 min
